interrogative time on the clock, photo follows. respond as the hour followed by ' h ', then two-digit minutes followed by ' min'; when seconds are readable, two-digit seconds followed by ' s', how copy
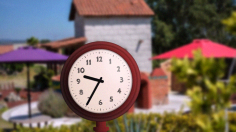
9 h 35 min
